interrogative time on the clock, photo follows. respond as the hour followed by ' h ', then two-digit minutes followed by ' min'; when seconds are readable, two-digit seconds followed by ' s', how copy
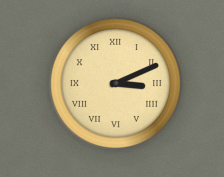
3 h 11 min
